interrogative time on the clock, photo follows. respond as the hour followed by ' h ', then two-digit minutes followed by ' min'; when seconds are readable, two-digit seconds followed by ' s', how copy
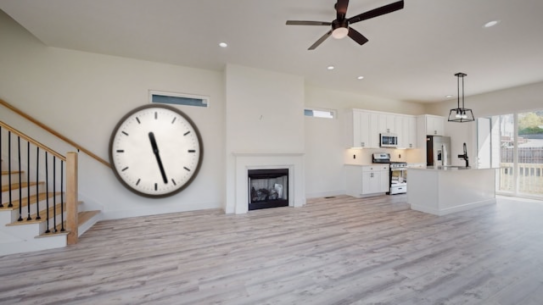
11 h 27 min
